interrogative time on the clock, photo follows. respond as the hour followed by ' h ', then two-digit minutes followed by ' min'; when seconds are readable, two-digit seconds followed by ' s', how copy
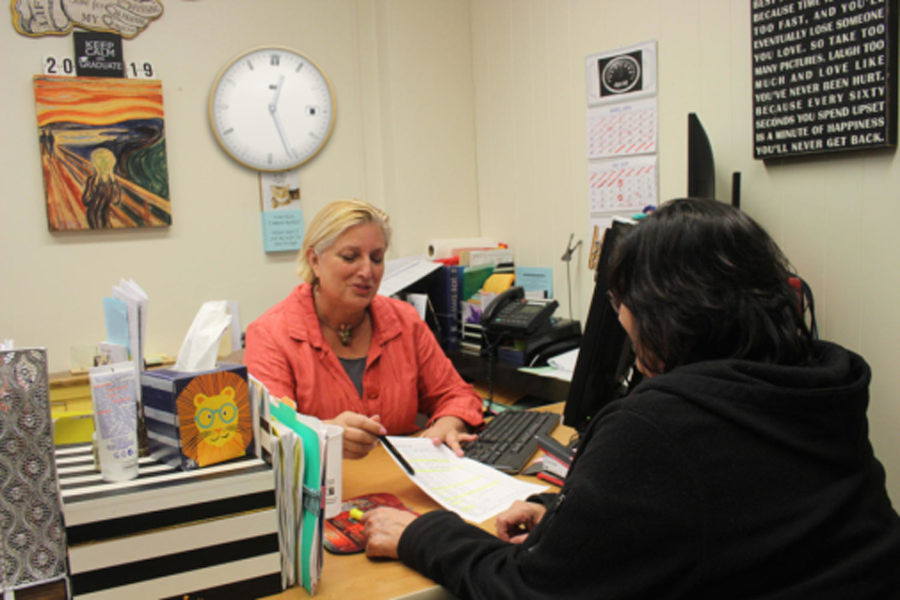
12 h 26 min
